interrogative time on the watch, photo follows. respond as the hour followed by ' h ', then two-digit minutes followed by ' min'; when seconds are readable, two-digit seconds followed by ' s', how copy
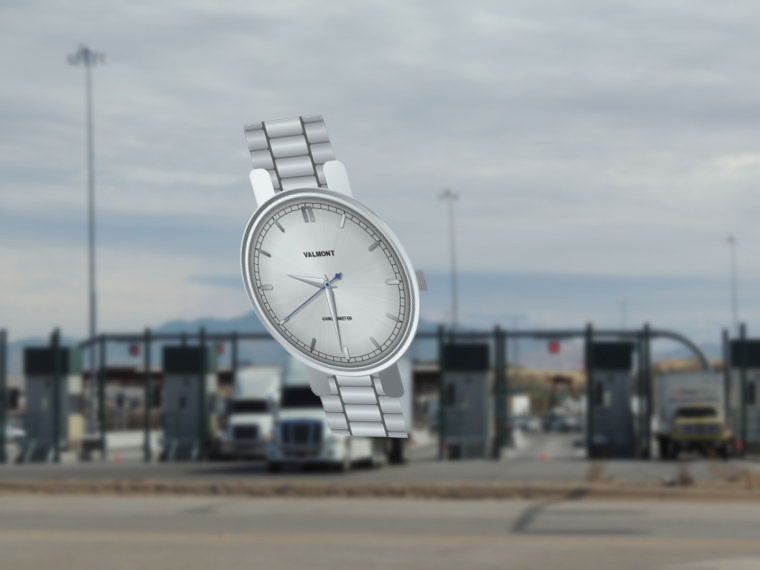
9 h 30 min 40 s
